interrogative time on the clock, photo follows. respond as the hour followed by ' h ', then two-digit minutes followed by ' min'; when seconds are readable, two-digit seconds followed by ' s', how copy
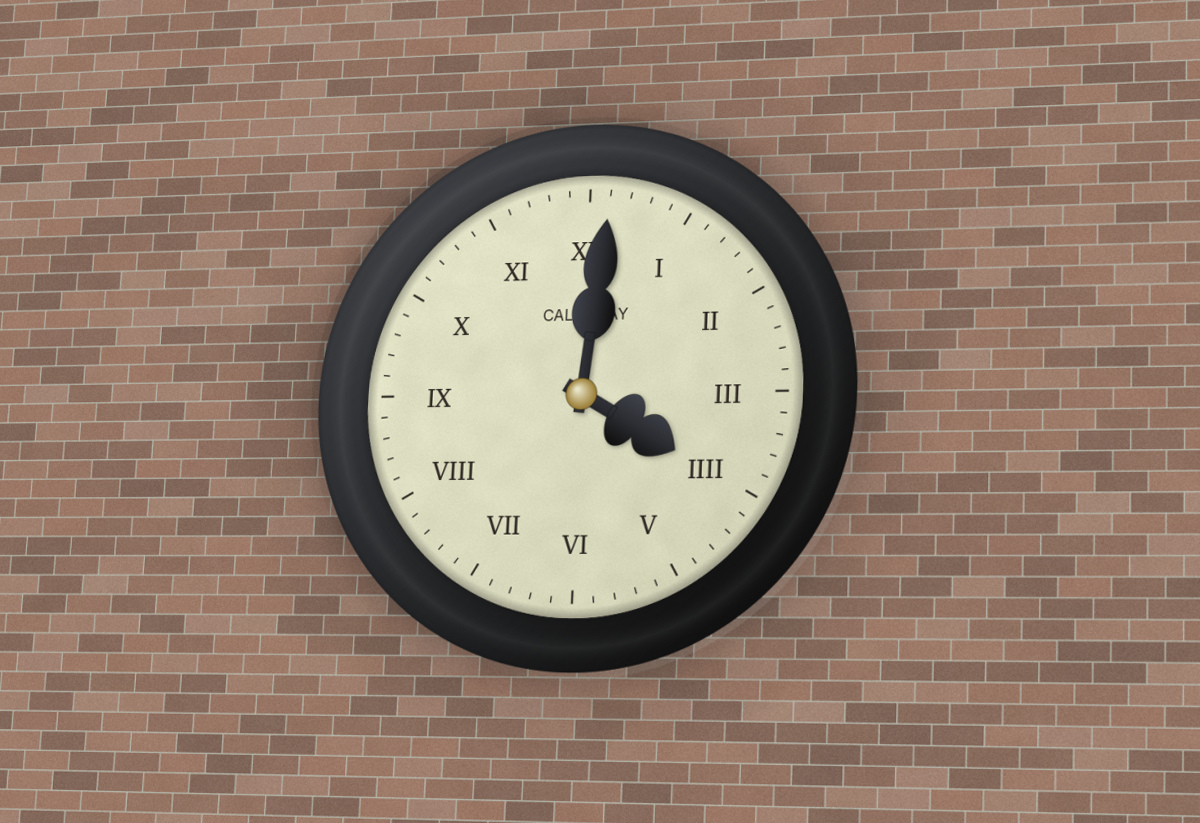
4 h 01 min
